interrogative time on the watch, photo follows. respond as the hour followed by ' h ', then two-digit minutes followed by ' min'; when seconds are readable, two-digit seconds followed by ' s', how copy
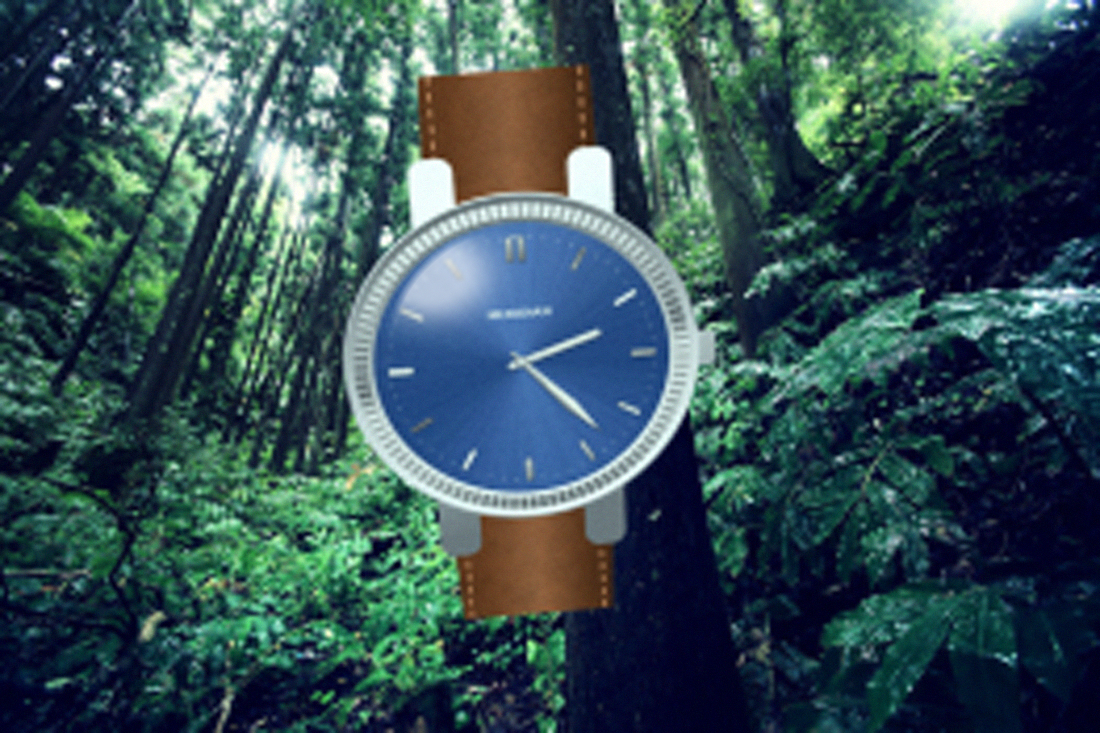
2 h 23 min
